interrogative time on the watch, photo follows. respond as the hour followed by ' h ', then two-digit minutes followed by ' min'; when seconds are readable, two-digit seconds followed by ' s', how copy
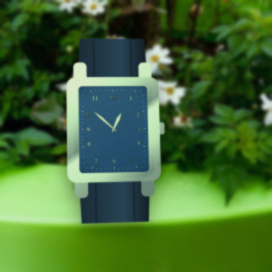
12 h 52 min
